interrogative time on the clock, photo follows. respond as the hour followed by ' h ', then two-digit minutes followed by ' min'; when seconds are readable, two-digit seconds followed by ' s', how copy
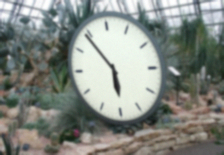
5 h 54 min
